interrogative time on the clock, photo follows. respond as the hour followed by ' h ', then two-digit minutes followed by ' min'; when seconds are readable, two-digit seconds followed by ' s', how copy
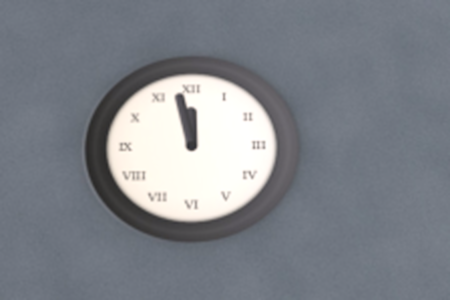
11 h 58 min
